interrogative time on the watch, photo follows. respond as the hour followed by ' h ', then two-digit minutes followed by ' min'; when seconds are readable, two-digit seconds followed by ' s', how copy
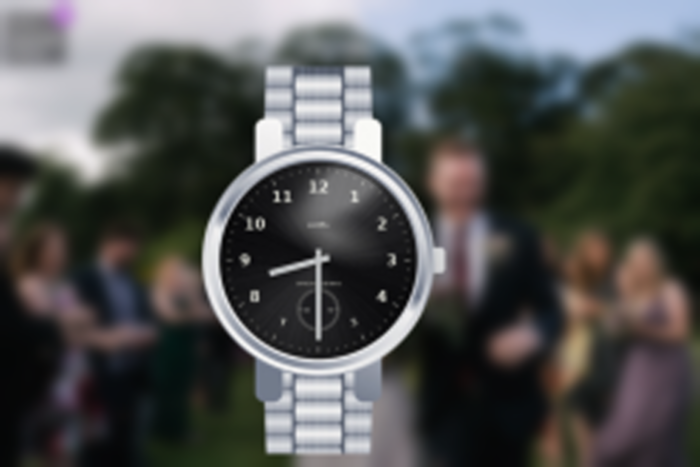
8 h 30 min
